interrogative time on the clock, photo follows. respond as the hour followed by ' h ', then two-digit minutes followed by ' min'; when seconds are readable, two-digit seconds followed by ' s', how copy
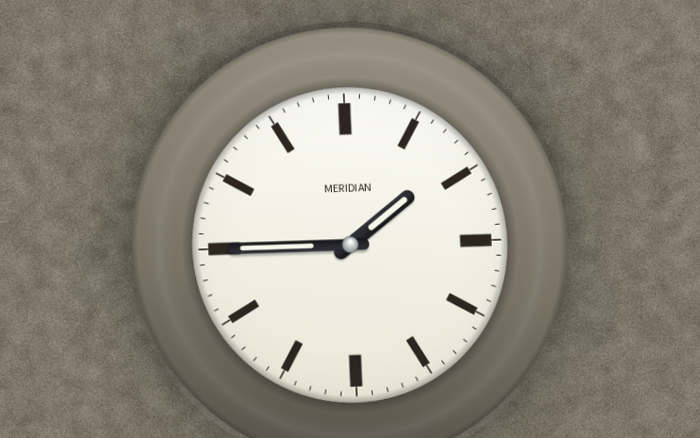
1 h 45 min
